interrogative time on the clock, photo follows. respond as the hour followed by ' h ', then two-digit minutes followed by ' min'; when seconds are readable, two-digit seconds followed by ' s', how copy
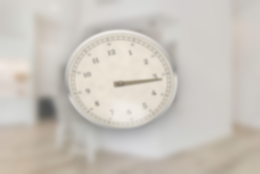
3 h 16 min
